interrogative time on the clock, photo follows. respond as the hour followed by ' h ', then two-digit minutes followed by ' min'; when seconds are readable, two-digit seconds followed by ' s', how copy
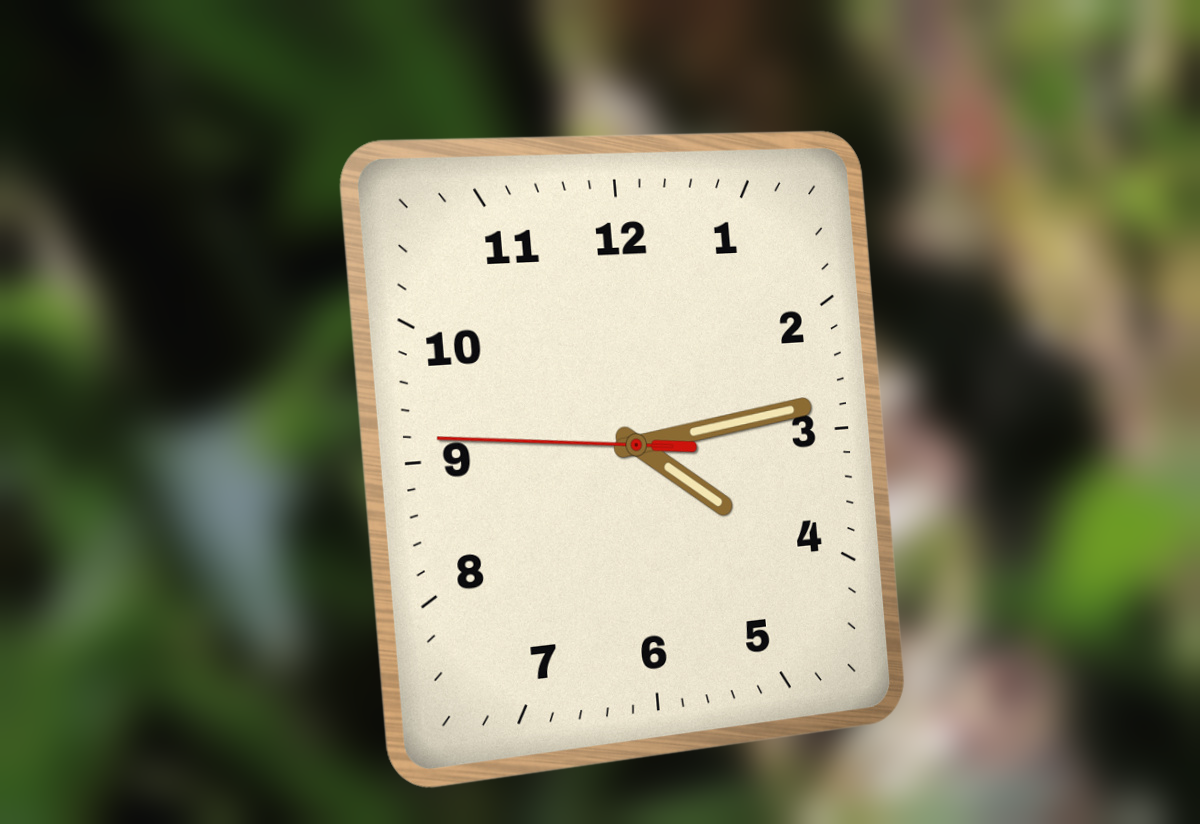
4 h 13 min 46 s
